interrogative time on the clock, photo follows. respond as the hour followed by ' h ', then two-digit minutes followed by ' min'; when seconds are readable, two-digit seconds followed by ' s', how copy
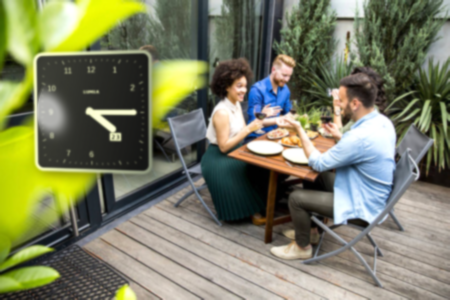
4 h 15 min
